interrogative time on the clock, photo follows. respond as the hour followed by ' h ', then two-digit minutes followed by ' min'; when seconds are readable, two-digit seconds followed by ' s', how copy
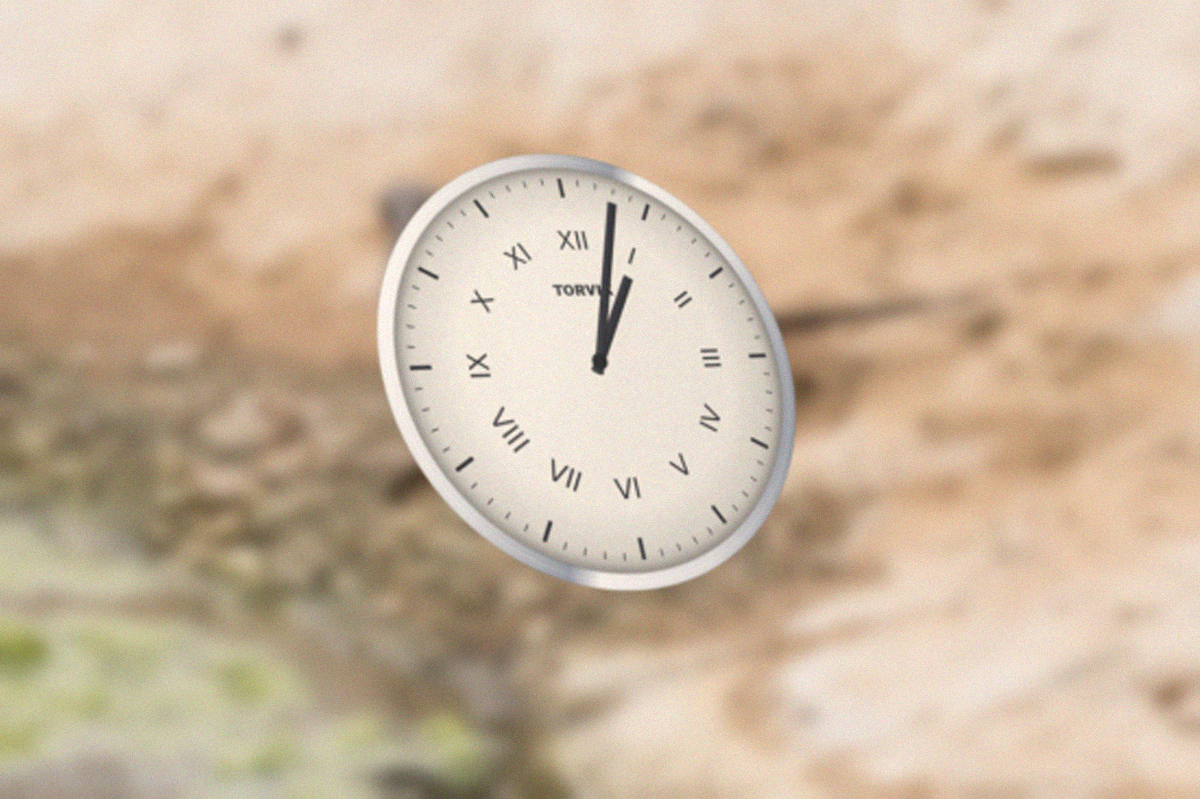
1 h 03 min
